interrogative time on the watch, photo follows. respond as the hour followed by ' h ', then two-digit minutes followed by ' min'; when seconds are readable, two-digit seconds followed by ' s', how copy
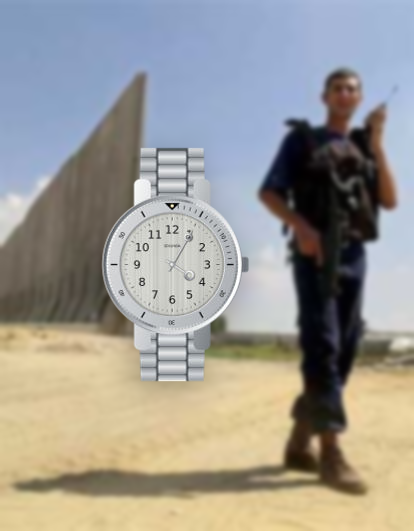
4 h 05 min
